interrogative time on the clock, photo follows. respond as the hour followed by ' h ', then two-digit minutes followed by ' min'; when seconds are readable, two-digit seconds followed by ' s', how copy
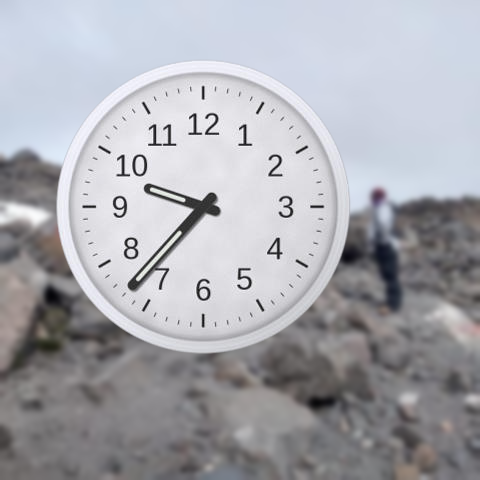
9 h 37 min
